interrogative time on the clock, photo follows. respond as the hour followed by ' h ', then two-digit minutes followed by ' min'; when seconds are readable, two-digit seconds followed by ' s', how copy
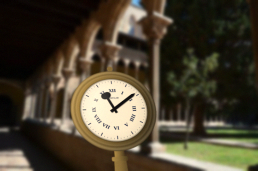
11 h 09 min
